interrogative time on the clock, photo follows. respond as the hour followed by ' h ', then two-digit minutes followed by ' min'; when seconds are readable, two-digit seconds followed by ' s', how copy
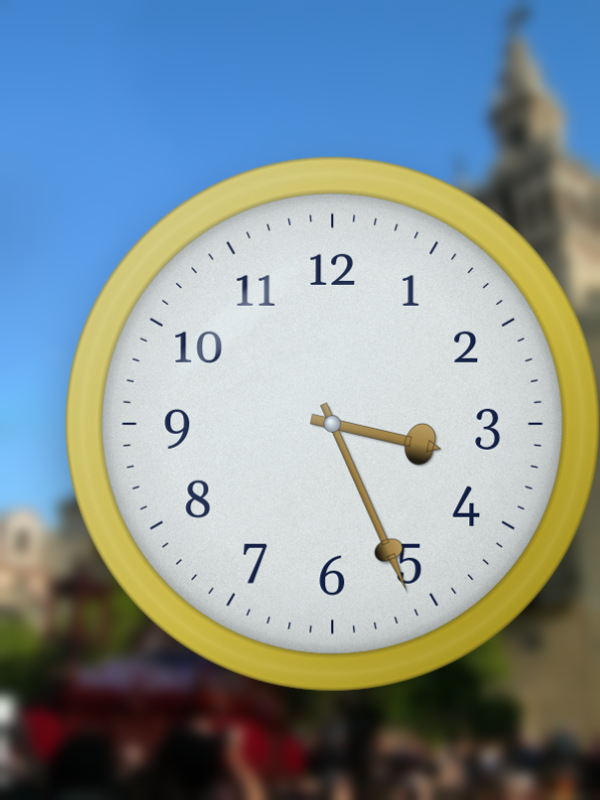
3 h 26 min
